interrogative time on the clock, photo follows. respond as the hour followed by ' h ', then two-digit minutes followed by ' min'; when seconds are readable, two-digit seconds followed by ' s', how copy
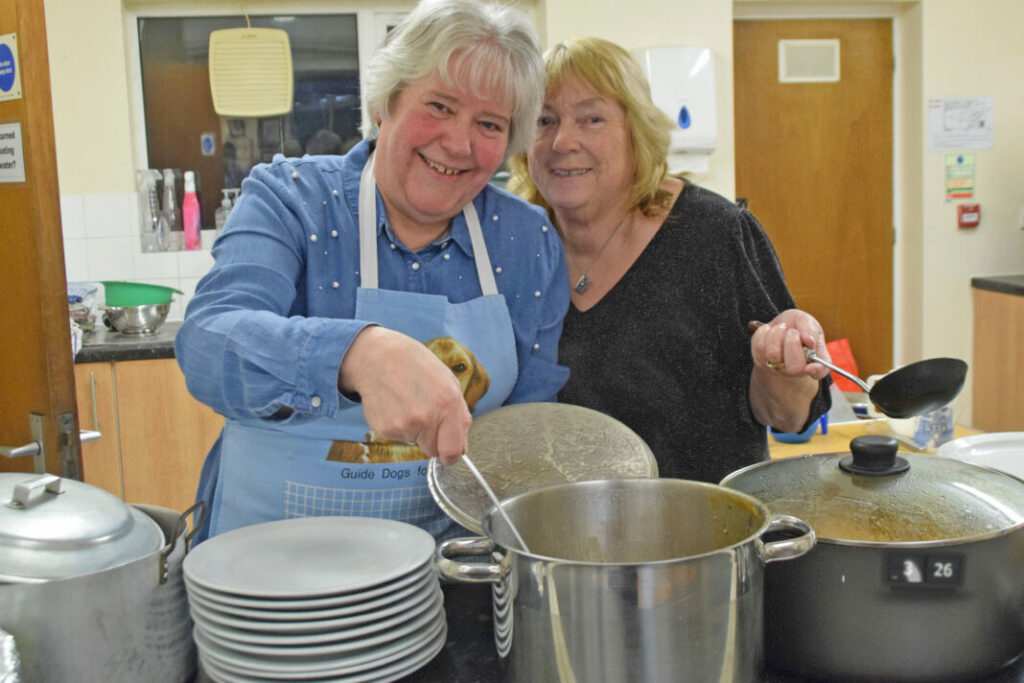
3 h 26 min
